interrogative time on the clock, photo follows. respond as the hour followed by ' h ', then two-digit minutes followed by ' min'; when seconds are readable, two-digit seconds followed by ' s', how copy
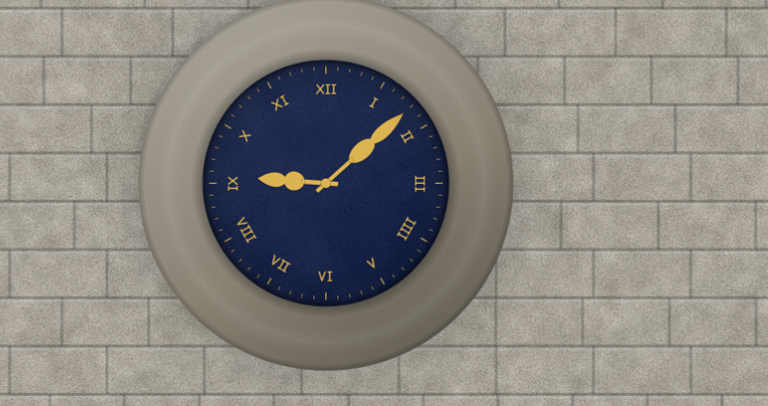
9 h 08 min
